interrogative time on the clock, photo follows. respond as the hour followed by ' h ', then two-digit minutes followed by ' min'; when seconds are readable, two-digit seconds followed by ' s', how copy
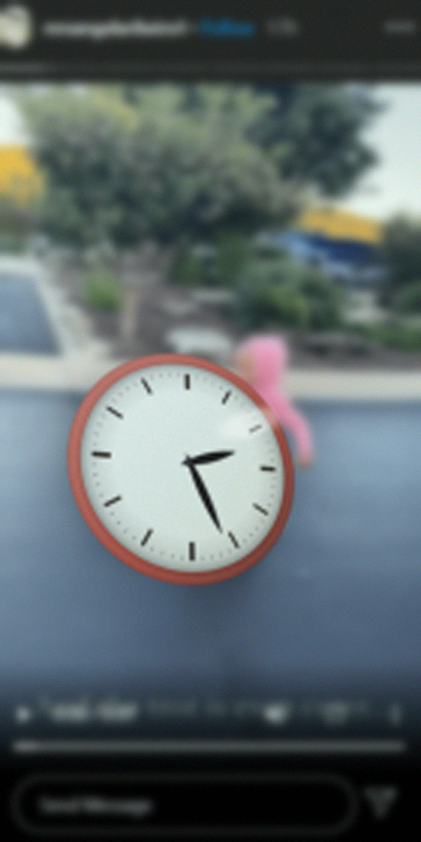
2 h 26 min
